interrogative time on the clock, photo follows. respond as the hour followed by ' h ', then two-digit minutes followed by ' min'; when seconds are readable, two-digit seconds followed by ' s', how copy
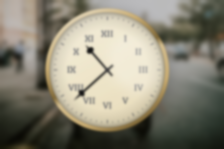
10 h 38 min
